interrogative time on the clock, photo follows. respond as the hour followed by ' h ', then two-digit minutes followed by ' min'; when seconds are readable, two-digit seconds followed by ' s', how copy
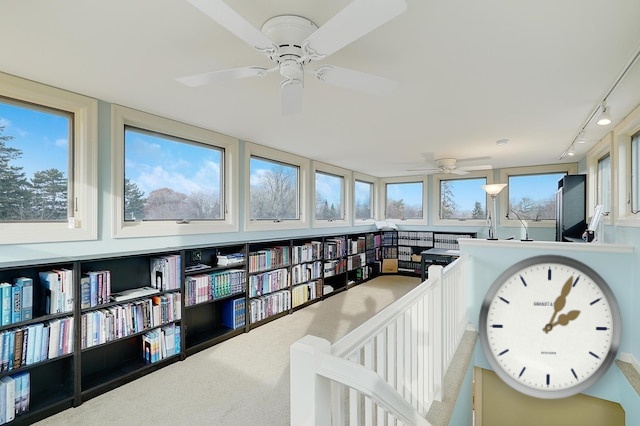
2 h 04 min
